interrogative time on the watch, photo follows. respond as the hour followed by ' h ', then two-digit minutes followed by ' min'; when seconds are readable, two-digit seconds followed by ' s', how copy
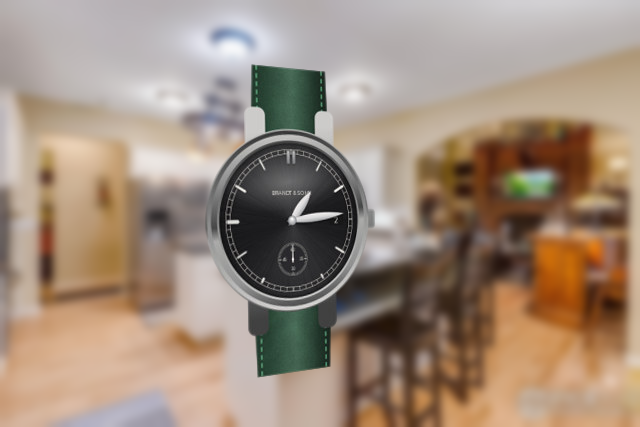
1 h 14 min
